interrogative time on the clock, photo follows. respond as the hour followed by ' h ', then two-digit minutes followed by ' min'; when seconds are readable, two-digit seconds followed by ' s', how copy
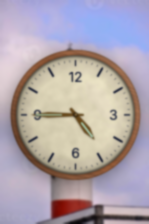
4 h 45 min
